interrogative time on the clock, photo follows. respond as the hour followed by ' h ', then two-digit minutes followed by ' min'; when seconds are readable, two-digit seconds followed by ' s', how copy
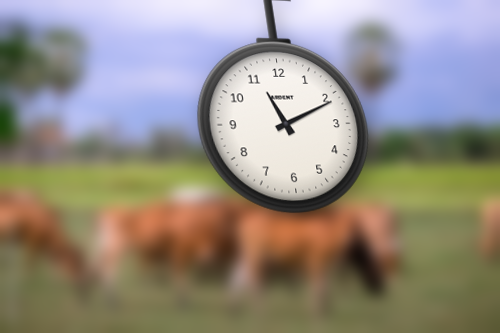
11 h 11 min
